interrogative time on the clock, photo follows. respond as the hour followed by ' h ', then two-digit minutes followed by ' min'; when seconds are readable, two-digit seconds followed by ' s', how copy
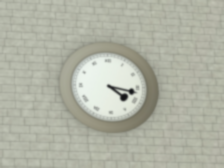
4 h 17 min
